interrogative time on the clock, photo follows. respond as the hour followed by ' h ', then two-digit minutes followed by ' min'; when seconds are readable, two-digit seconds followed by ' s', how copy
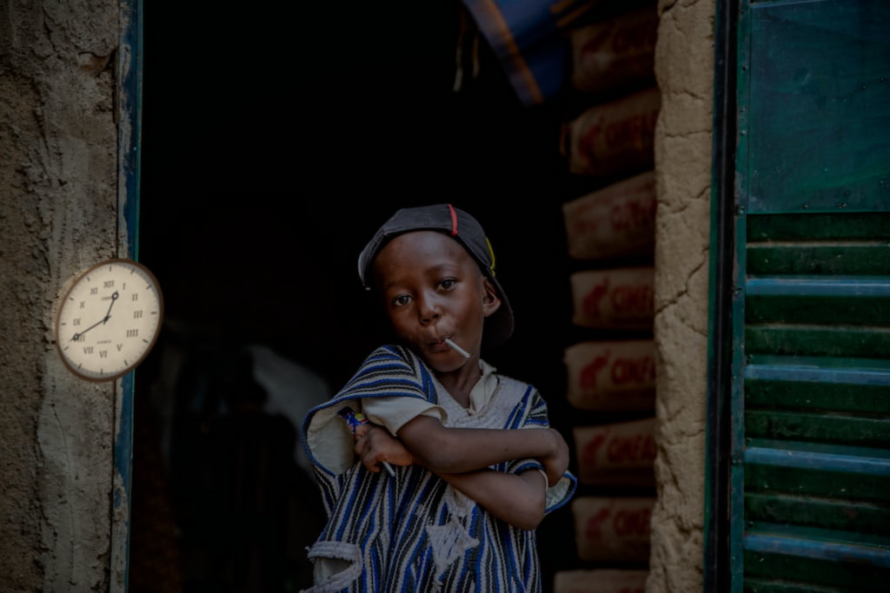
12 h 41 min
